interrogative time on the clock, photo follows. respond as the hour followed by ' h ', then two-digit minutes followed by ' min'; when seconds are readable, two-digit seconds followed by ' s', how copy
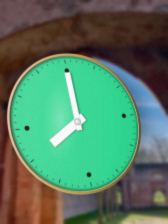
8 h 00 min
